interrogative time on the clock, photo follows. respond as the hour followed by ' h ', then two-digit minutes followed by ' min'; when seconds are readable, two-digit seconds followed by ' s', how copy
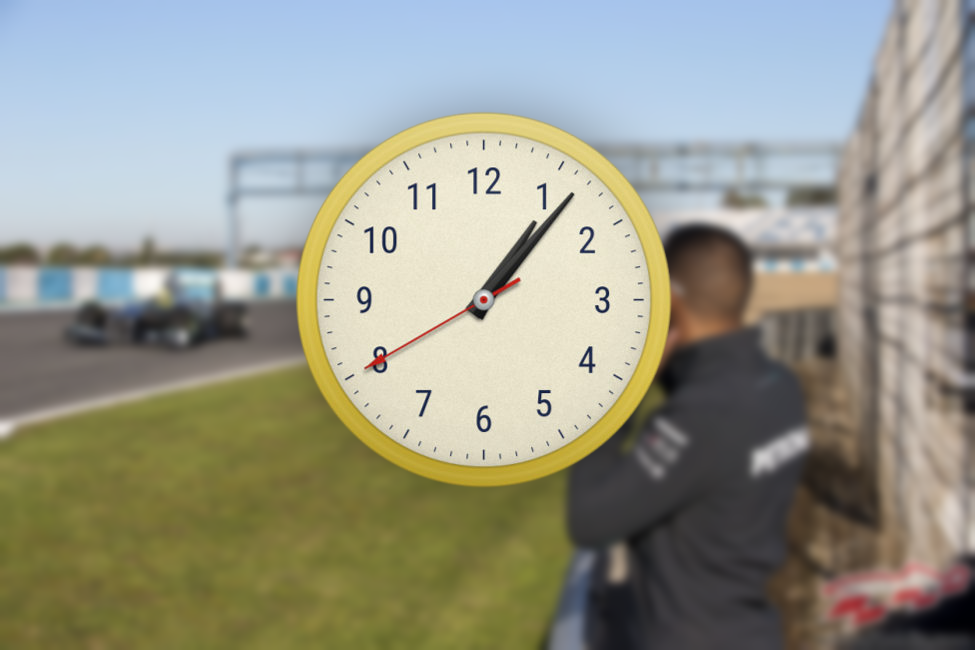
1 h 06 min 40 s
